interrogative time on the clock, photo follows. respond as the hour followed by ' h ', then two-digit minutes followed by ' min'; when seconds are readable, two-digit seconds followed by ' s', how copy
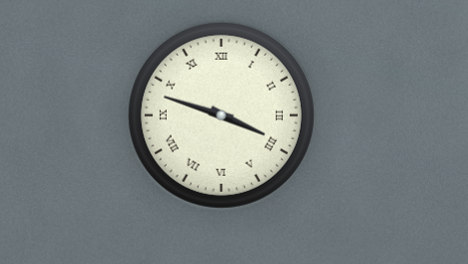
3 h 48 min
